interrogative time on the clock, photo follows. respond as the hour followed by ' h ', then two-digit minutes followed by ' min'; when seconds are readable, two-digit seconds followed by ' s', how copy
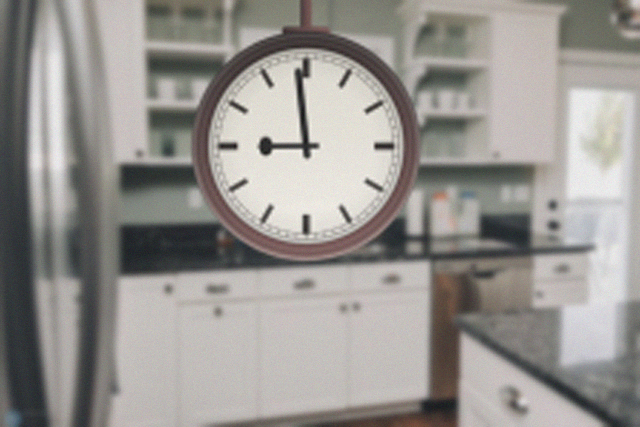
8 h 59 min
